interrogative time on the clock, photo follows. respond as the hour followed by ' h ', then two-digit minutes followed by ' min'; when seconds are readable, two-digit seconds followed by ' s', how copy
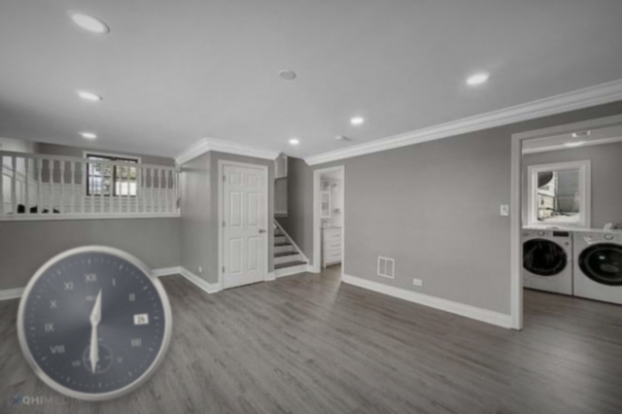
12 h 31 min
